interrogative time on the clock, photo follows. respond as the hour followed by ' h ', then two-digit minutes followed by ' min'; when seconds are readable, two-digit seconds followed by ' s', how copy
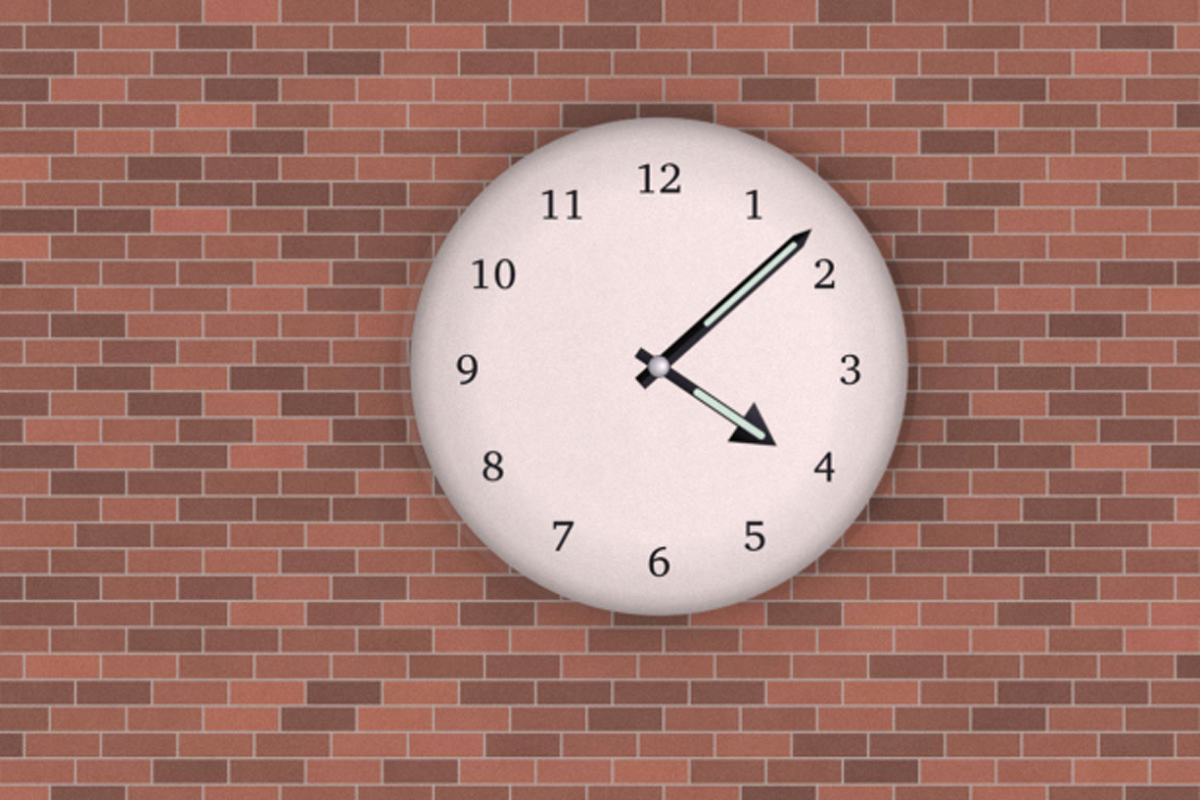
4 h 08 min
